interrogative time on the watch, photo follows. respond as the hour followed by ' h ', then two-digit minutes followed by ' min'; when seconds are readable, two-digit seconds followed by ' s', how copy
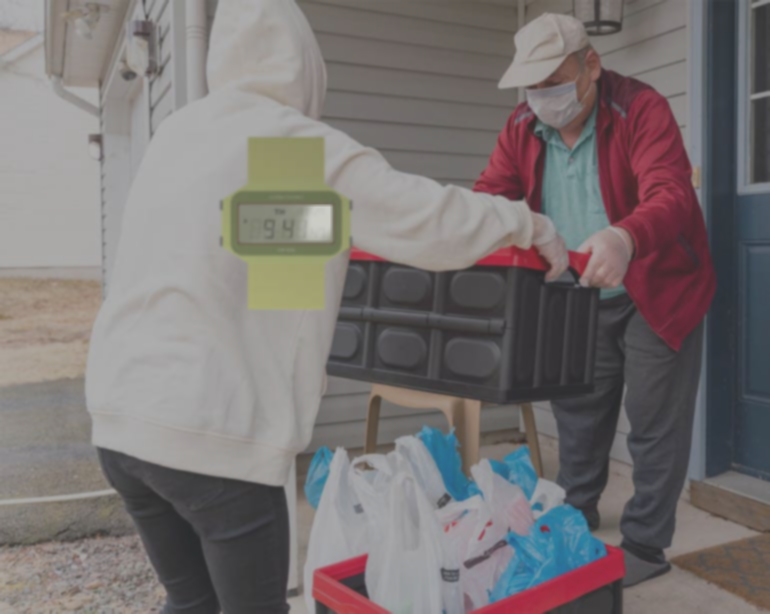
9 h 41 min
